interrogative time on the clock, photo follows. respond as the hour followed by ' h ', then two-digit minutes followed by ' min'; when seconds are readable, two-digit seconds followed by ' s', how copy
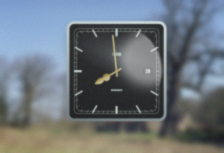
7 h 59 min
